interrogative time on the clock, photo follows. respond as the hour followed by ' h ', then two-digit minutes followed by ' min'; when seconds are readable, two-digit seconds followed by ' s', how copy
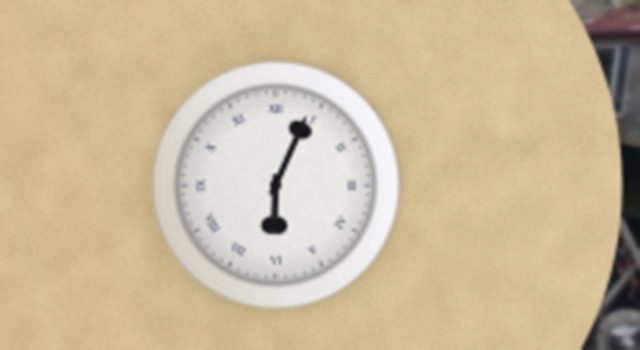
6 h 04 min
